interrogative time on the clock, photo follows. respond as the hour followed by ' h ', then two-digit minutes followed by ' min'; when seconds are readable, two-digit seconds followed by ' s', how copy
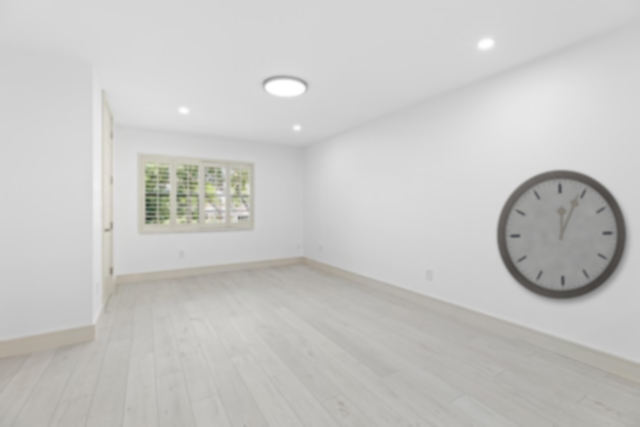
12 h 04 min
